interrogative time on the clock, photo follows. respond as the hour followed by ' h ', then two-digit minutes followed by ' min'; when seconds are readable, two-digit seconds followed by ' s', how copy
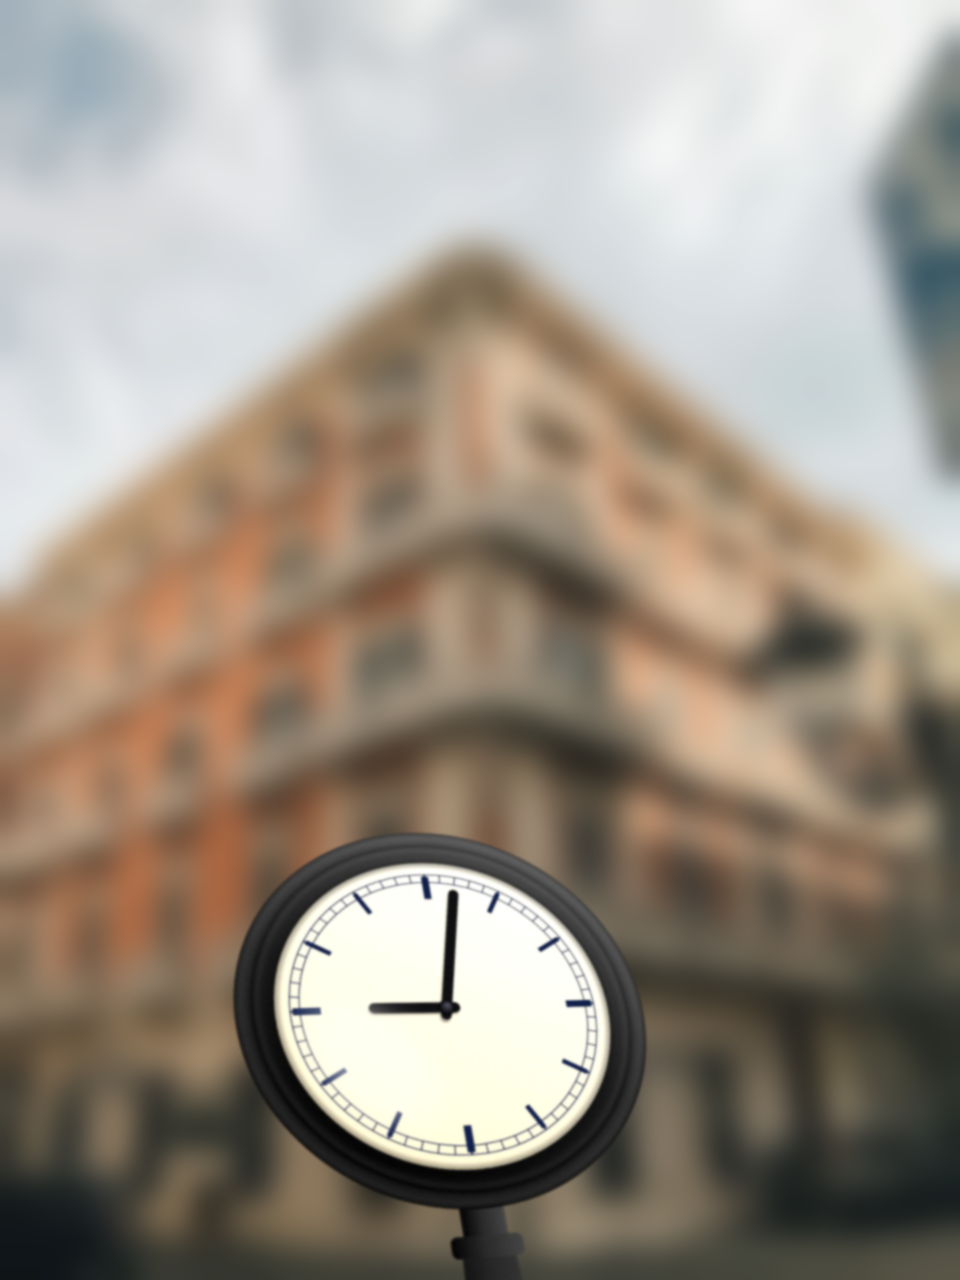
9 h 02 min
